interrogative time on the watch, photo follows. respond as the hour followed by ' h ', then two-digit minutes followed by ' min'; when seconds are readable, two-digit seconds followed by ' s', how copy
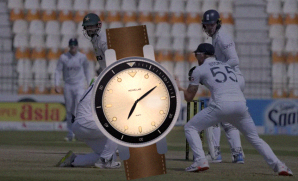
7 h 10 min
